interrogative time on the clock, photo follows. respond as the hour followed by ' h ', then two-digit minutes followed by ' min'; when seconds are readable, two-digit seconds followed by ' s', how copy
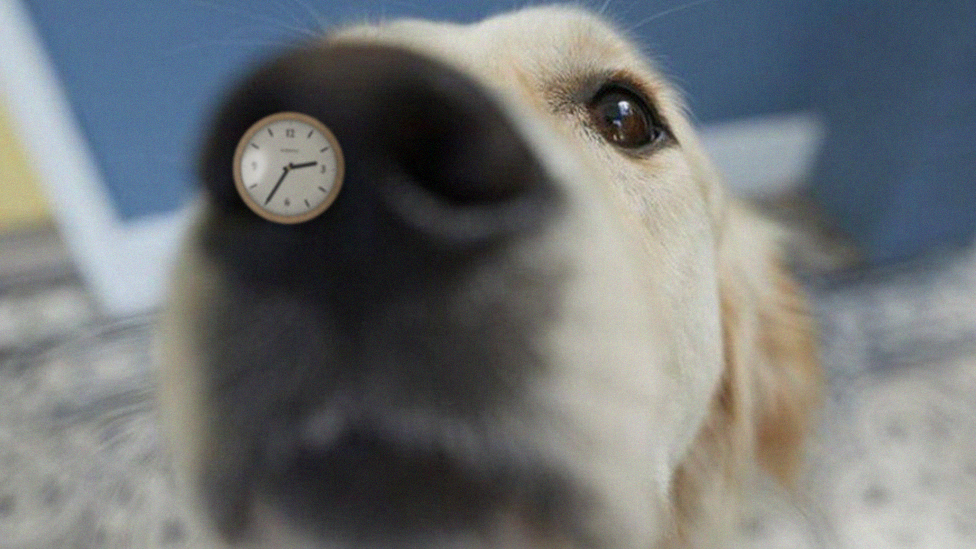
2 h 35 min
